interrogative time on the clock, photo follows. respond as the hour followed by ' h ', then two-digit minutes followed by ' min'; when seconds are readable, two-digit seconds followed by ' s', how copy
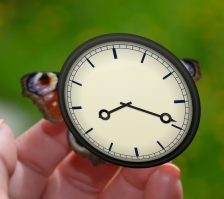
8 h 19 min
